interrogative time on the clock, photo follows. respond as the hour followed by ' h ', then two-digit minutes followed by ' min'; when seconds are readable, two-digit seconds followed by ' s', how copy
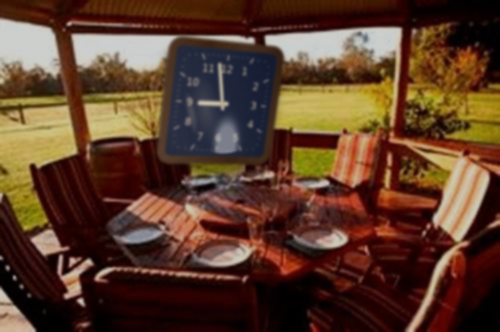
8 h 58 min
